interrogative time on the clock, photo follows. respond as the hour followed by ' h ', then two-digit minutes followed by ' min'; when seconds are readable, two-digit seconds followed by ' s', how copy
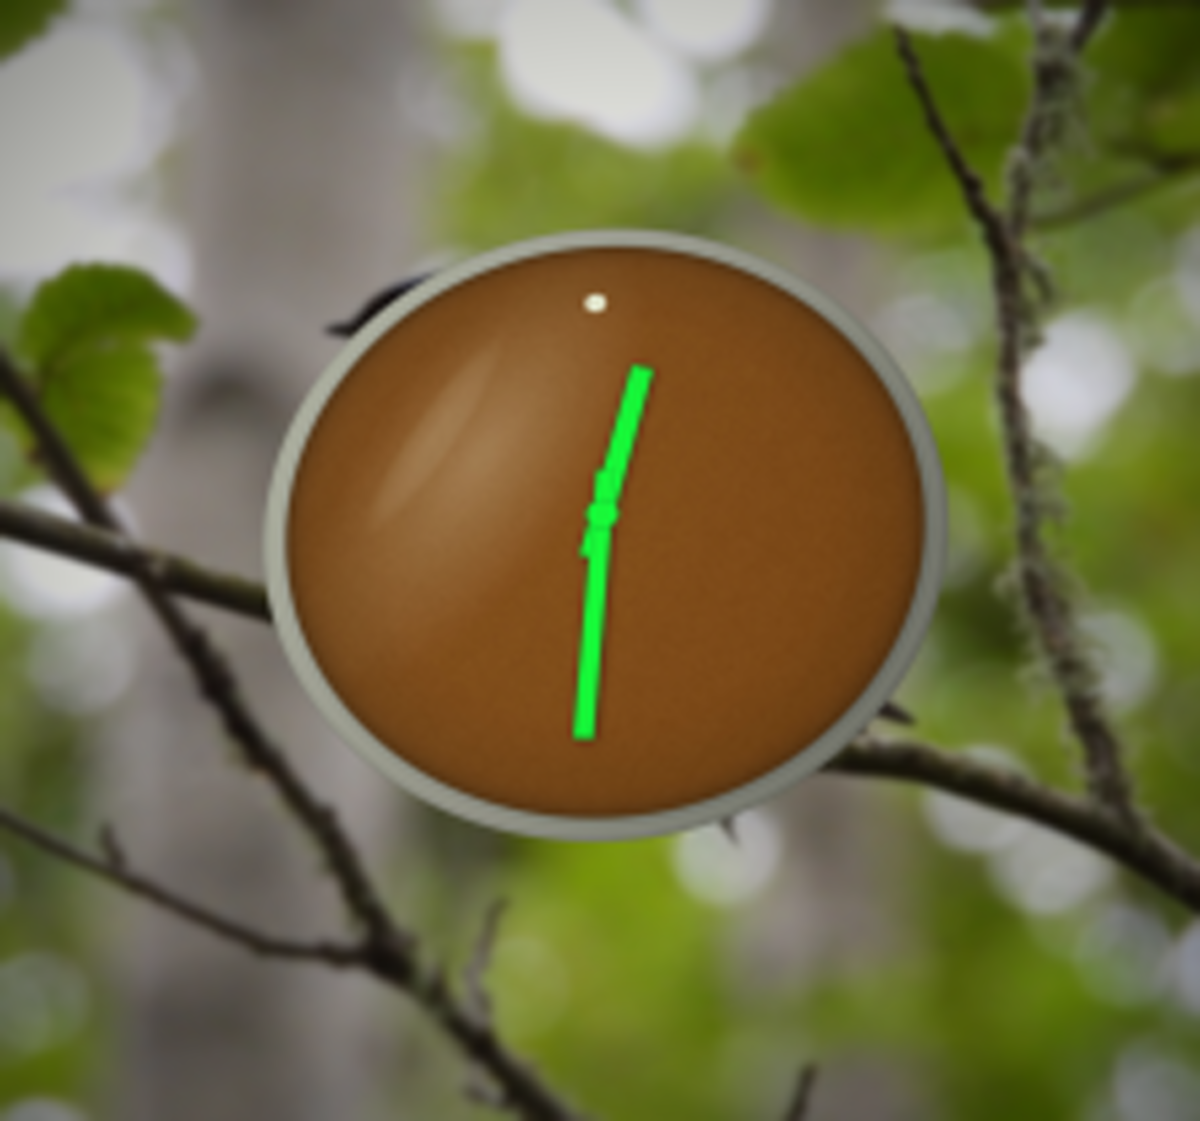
12 h 31 min
